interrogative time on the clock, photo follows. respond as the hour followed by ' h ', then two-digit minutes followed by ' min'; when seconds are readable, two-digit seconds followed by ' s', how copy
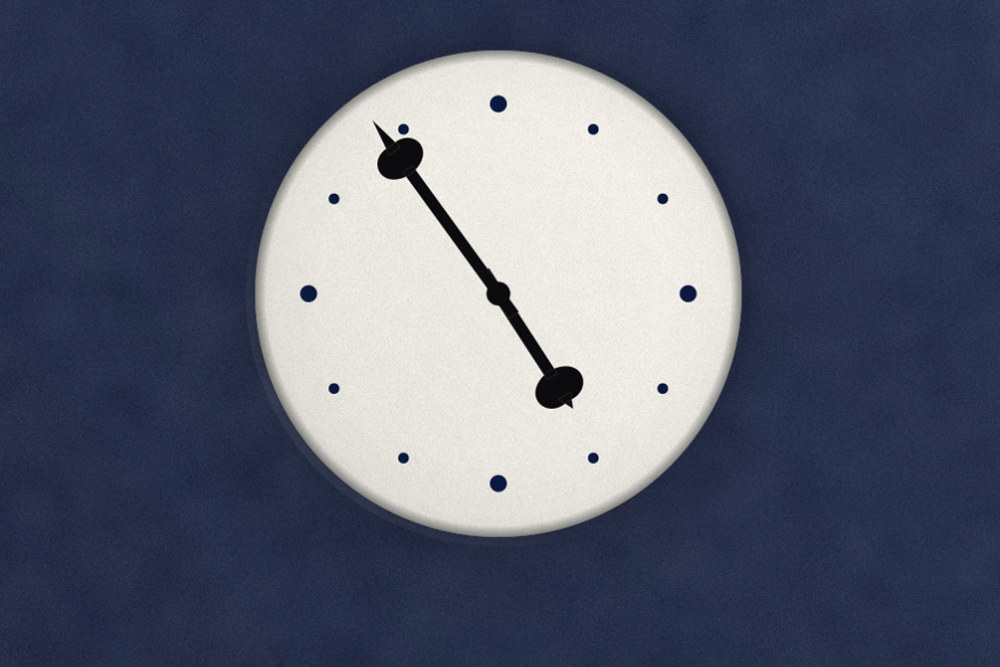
4 h 54 min
